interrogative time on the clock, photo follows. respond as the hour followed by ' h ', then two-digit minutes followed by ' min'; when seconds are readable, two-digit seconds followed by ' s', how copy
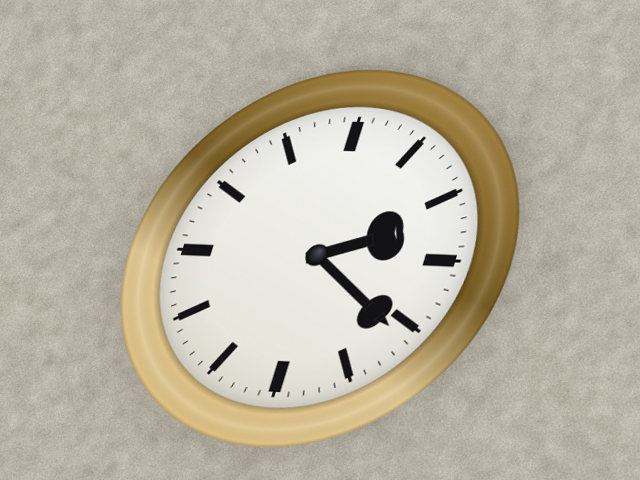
2 h 21 min
